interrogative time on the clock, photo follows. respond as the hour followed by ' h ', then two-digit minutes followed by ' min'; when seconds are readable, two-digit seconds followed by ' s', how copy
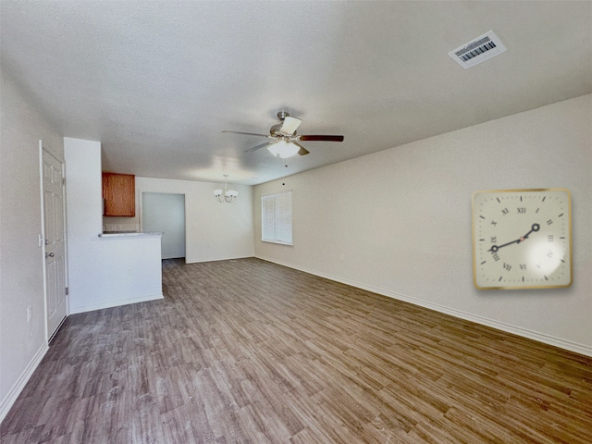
1 h 42 min
